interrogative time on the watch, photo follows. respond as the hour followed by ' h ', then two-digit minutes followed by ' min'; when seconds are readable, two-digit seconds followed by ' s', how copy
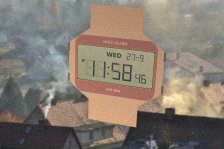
11 h 58 min 46 s
